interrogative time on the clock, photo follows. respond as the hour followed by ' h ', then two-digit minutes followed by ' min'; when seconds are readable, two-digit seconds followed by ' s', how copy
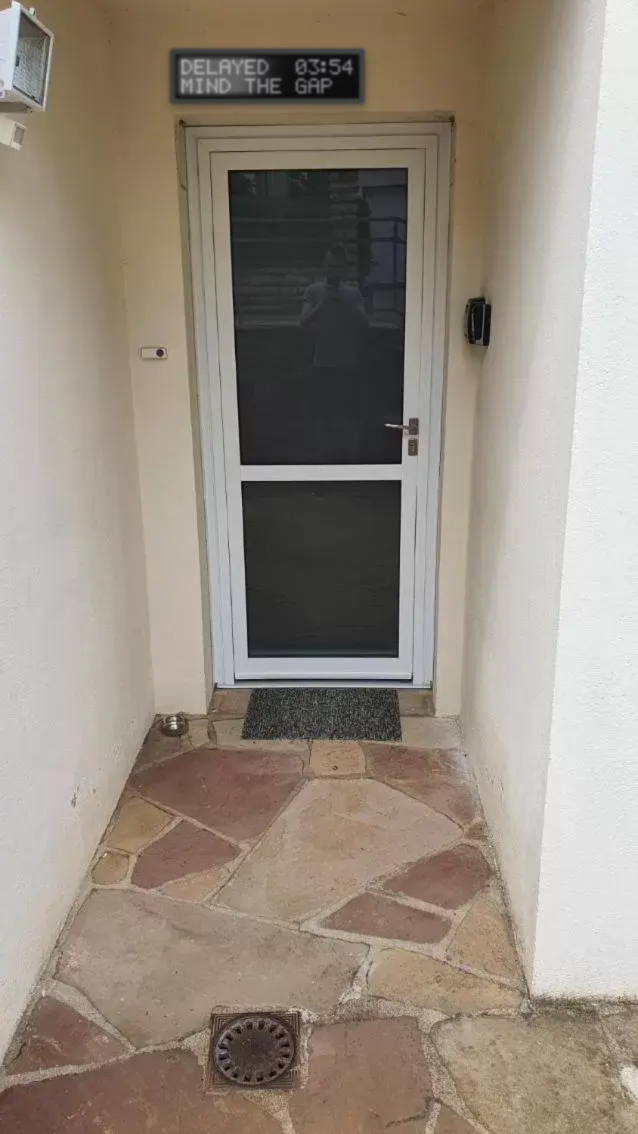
3 h 54 min
